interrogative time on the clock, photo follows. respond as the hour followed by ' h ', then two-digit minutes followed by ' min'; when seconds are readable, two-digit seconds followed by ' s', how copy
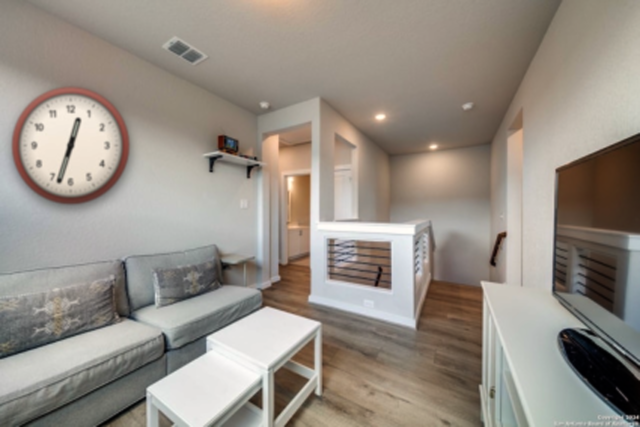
12 h 33 min
